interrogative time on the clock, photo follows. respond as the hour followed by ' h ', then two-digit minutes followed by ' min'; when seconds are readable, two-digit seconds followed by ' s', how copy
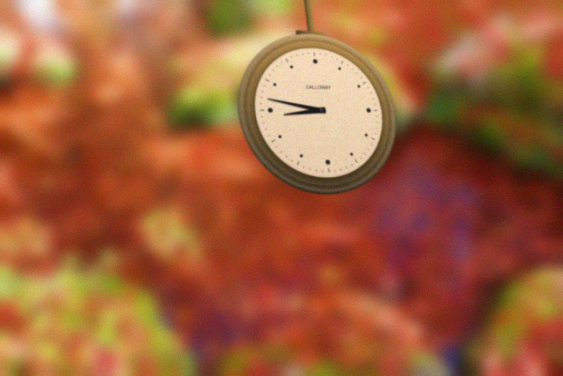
8 h 47 min
